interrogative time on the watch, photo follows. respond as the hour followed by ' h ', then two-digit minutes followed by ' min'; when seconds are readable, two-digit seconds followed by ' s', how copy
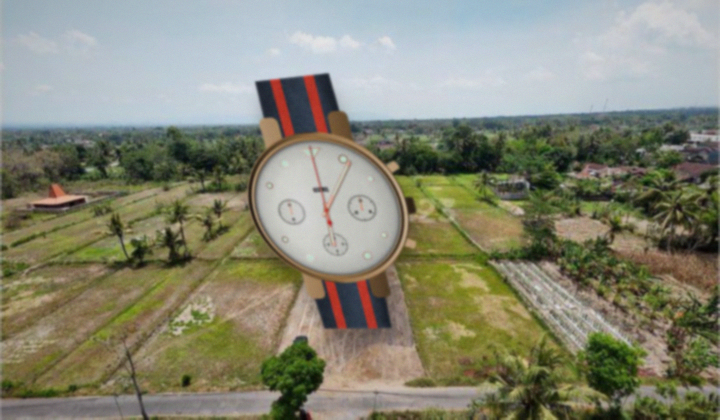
6 h 06 min
